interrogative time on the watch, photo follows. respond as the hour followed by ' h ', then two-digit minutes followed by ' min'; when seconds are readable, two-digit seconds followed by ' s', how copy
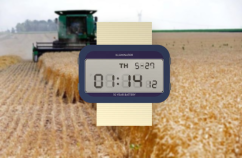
1 h 14 min 12 s
